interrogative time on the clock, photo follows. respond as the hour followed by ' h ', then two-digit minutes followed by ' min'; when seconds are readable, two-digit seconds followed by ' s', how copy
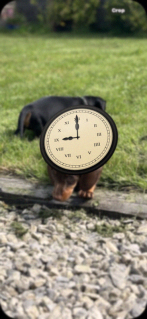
9 h 00 min
